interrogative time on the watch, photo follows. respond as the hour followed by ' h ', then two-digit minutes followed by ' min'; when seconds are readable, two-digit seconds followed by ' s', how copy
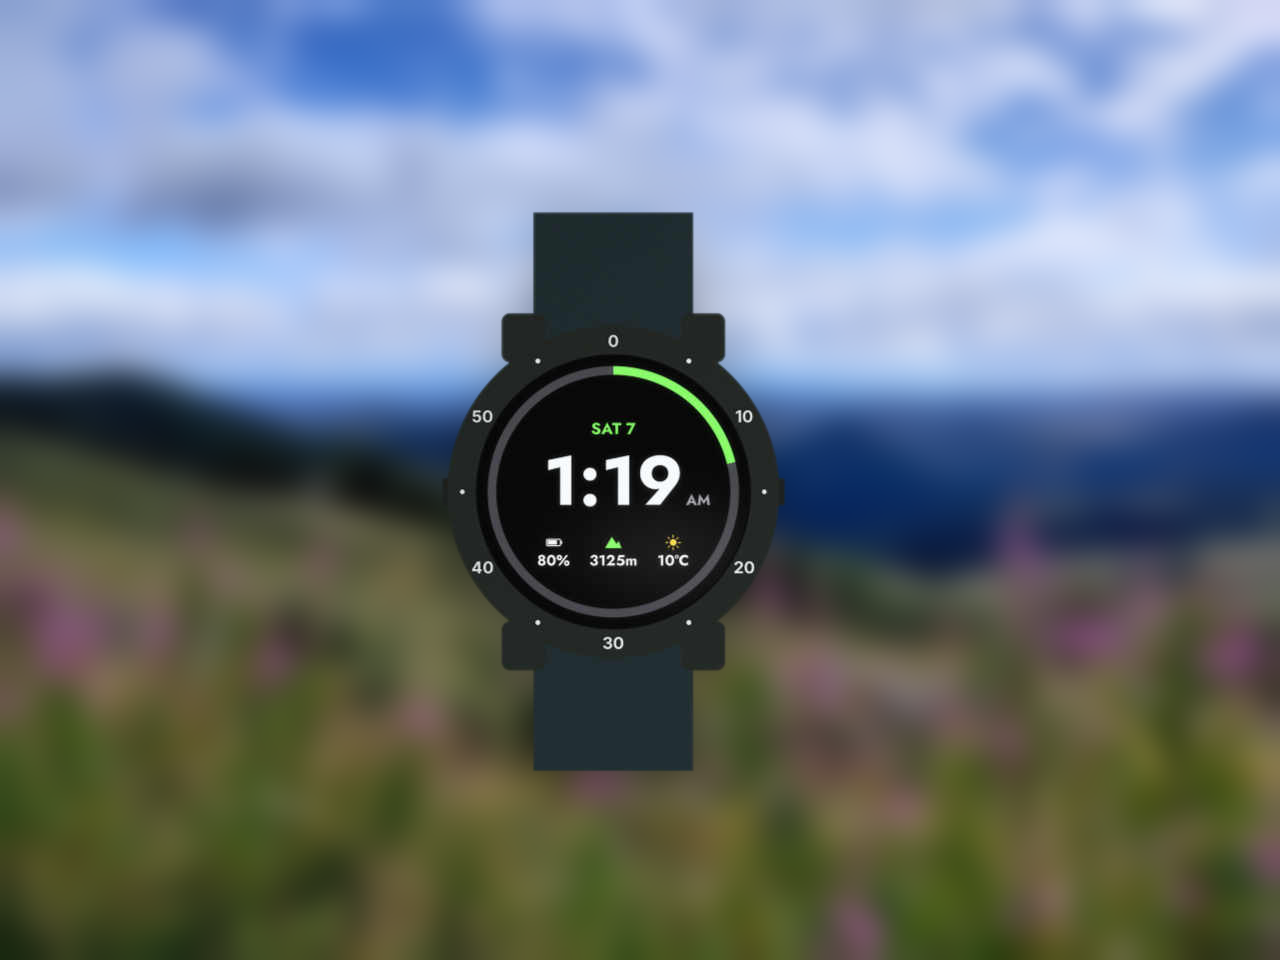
1 h 19 min
